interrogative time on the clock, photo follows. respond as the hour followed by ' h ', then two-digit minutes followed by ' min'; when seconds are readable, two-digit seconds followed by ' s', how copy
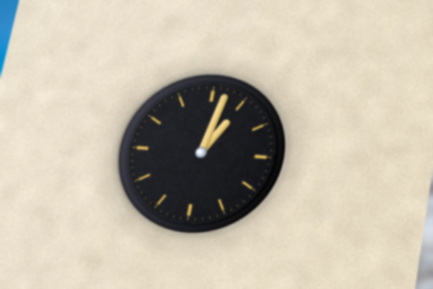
1 h 02 min
